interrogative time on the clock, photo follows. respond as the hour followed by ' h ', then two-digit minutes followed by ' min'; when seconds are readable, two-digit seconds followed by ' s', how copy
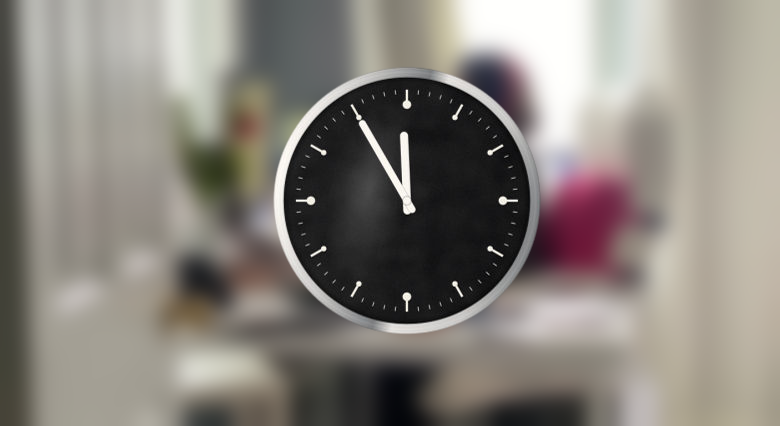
11 h 55 min
